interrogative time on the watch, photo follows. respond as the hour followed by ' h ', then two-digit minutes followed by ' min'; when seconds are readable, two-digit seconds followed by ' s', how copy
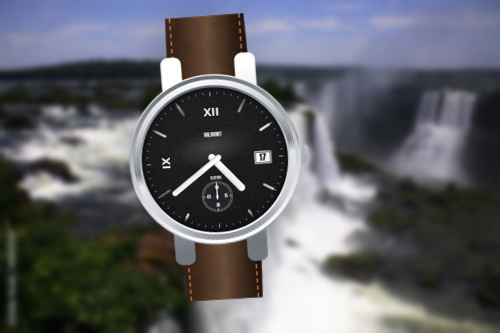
4 h 39 min
